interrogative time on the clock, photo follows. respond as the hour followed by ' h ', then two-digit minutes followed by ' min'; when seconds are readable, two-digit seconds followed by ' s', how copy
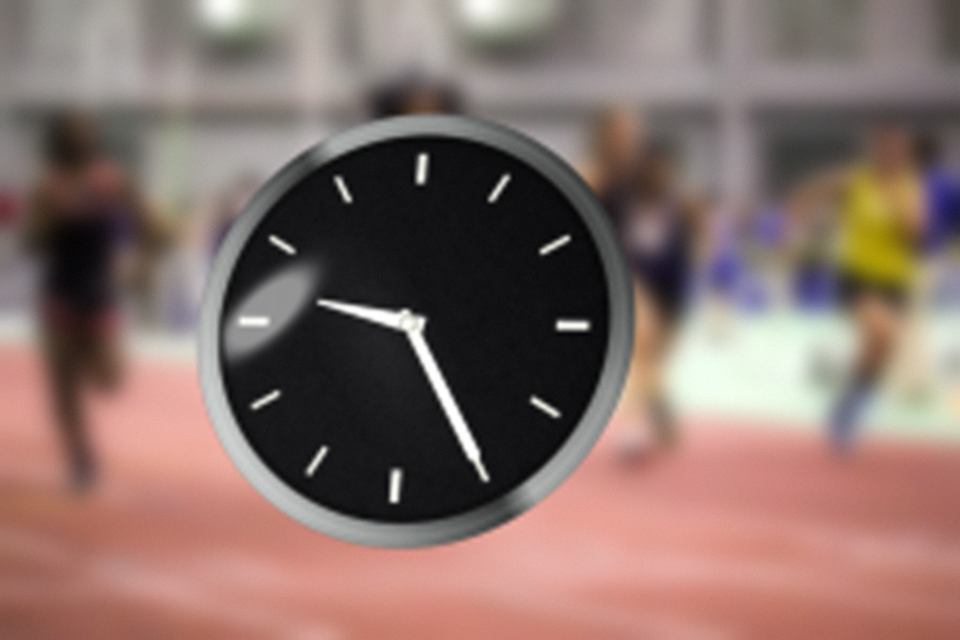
9 h 25 min
